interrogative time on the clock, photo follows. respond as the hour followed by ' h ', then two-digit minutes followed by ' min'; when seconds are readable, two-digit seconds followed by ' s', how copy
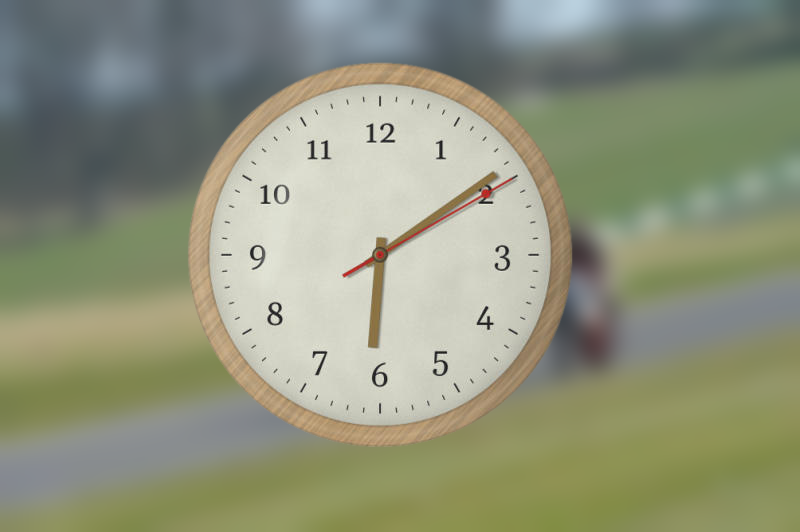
6 h 09 min 10 s
